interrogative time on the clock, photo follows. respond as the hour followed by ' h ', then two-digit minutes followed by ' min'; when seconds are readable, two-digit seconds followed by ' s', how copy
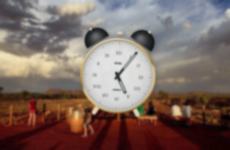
5 h 06 min
